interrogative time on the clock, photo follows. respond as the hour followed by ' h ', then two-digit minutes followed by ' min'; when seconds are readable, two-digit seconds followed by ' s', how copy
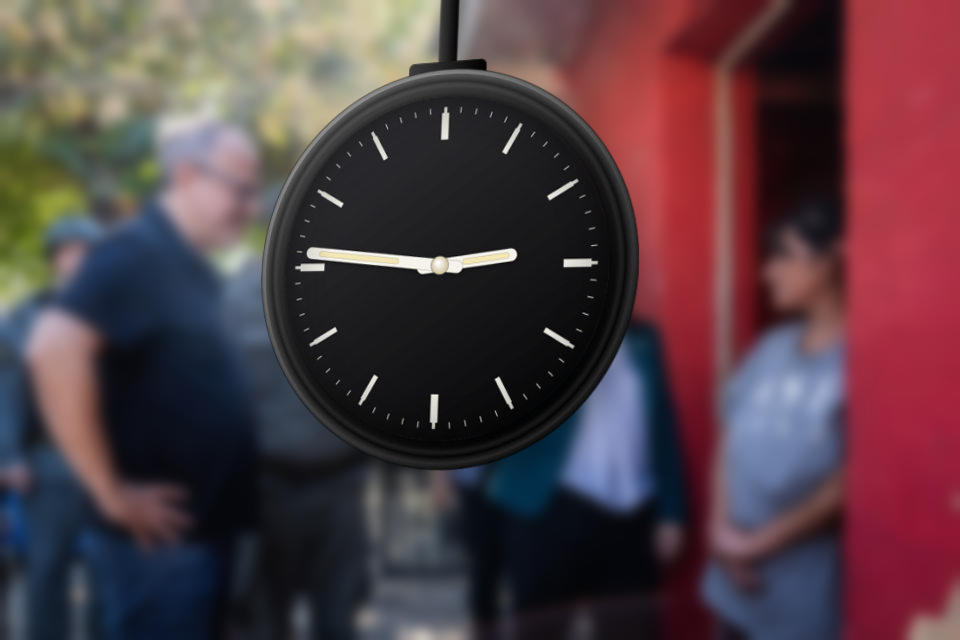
2 h 46 min
